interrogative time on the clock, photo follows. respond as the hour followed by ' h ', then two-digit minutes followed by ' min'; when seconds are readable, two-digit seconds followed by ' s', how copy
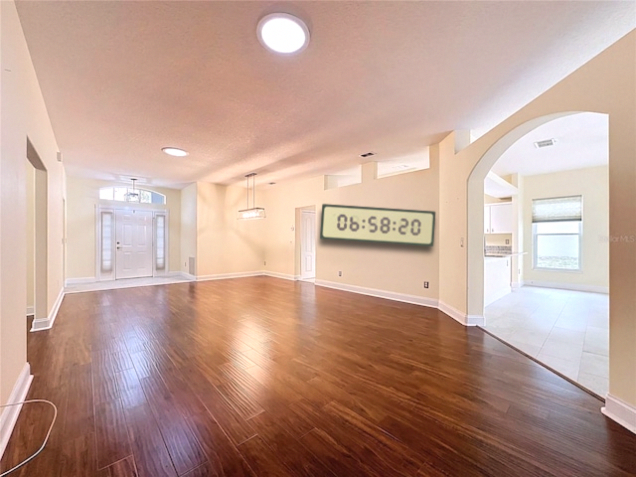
6 h 58 min 20 s
